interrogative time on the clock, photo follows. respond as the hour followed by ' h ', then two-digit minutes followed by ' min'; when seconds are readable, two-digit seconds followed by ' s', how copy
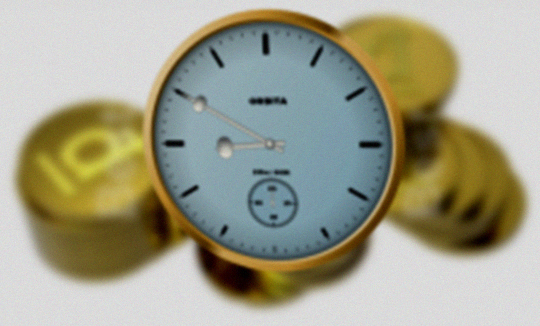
8 h 50 min
